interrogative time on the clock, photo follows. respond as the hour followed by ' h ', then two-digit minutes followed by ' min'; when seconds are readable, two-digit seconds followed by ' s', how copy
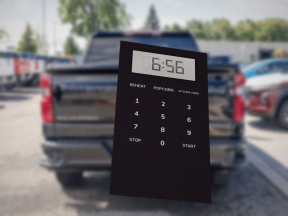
6 h 56 min
